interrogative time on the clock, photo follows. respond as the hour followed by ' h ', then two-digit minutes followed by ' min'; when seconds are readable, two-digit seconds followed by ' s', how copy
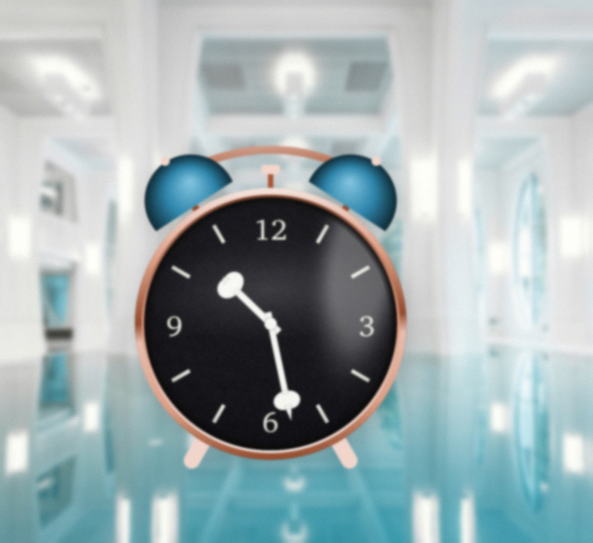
10 h 28 min
